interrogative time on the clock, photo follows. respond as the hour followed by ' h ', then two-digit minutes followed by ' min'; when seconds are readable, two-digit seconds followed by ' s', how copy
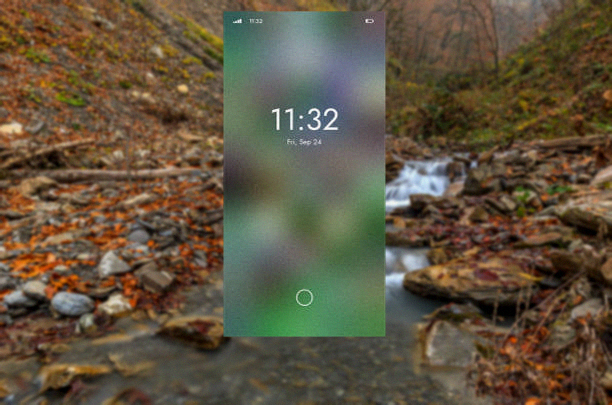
11 h 32 min
